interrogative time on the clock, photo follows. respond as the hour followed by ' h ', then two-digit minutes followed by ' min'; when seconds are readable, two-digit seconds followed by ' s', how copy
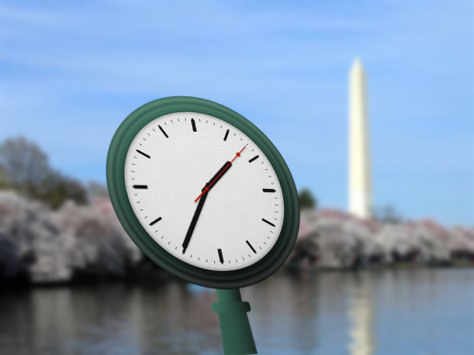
1 h 35 min 08 s
